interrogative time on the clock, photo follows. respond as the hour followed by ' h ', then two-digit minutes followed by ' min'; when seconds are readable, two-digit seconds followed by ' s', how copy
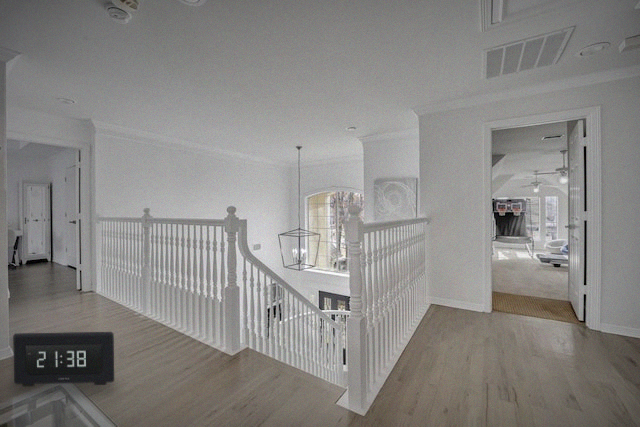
21 h 38 min
